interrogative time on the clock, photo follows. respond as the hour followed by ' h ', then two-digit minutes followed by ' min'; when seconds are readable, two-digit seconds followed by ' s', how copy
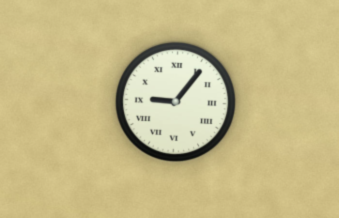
9 h 06 min
